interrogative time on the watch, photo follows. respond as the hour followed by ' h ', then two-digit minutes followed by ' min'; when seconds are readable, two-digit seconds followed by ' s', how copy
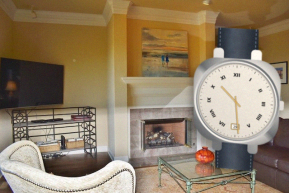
10 h 29 min
